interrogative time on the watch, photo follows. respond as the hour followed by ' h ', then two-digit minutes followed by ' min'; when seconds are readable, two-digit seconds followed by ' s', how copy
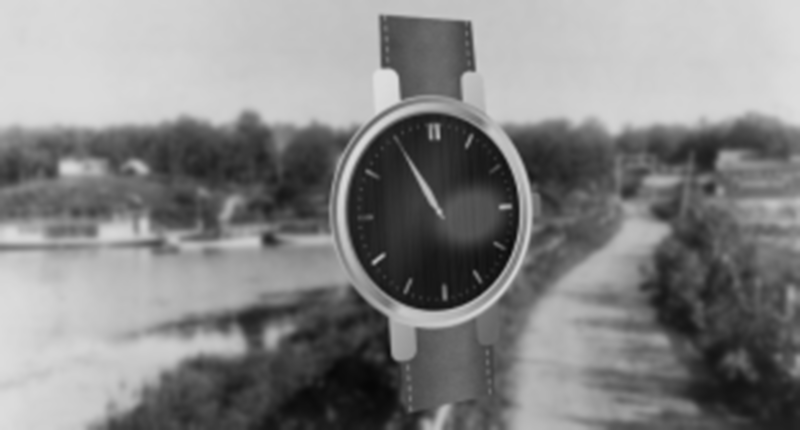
10 h 55 min
